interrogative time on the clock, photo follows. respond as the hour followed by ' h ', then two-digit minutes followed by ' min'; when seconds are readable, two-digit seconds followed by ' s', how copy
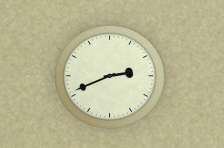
2 h 41 min
